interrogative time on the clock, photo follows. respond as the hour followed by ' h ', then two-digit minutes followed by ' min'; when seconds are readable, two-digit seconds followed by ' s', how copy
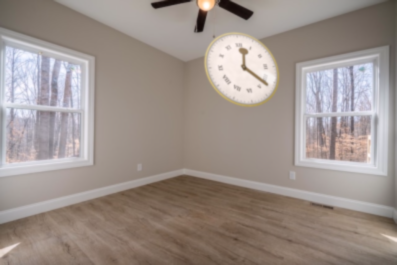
12 h 22 min
